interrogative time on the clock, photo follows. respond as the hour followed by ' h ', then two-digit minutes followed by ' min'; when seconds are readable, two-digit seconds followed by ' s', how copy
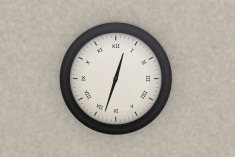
12 h 33 min
